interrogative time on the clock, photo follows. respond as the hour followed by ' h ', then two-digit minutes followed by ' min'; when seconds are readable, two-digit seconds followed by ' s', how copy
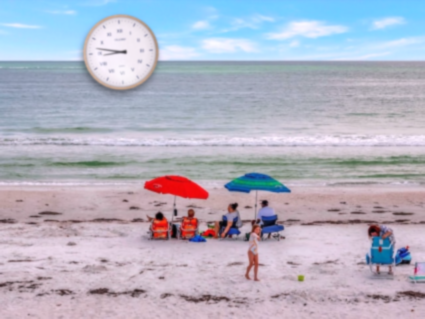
8 h 47 min
